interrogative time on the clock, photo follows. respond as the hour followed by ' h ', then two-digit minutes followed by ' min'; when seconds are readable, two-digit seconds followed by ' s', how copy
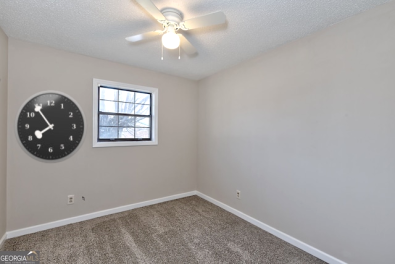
7 h 54 min
